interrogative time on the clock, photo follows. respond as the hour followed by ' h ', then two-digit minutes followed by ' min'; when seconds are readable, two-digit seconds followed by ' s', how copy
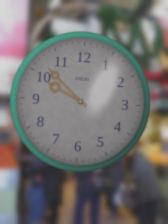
9 h 52 min
